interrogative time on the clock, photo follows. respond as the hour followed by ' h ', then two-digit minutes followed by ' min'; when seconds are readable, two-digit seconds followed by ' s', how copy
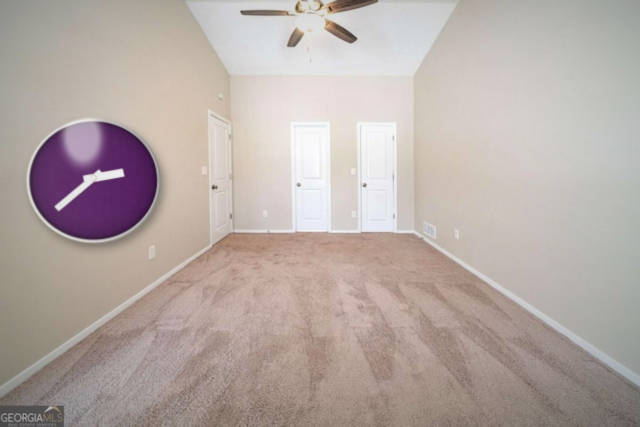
2 h 38 min
